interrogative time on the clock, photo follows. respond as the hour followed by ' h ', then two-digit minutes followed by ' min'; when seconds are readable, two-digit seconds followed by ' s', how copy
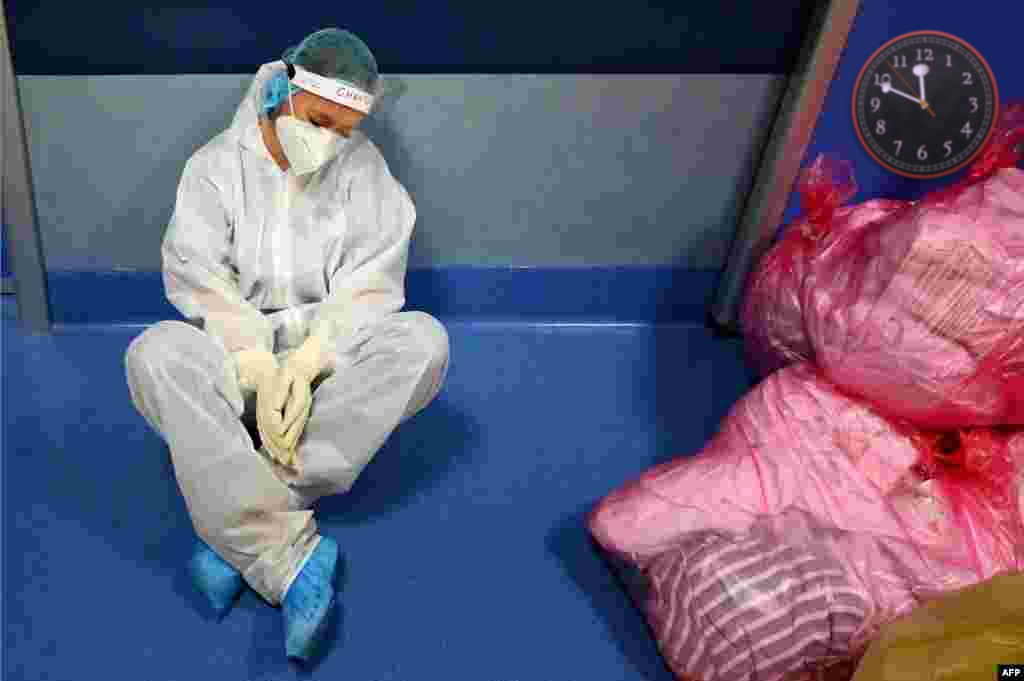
11 h 48 min 53 s
